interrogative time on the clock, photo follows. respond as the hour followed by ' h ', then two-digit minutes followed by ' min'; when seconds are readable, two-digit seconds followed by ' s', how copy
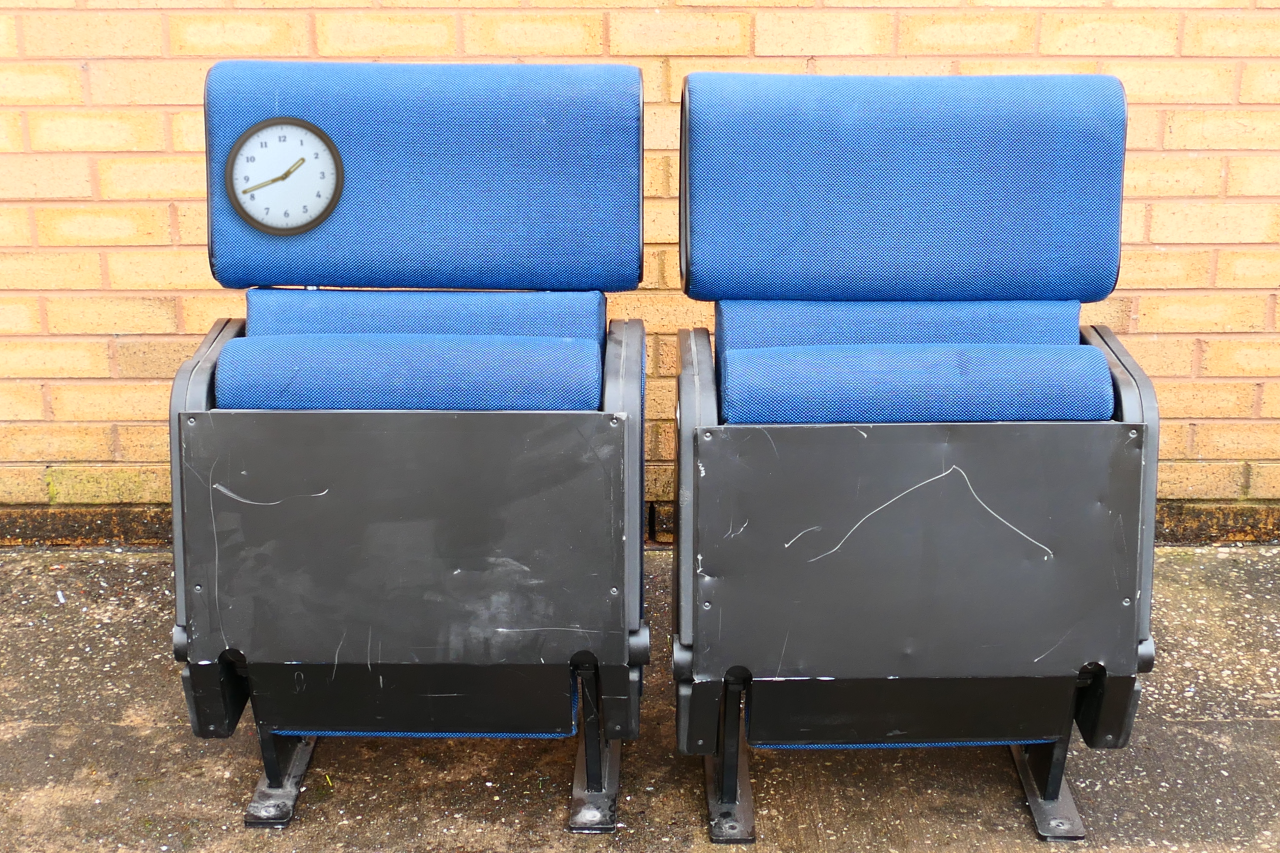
1 h 42 min
